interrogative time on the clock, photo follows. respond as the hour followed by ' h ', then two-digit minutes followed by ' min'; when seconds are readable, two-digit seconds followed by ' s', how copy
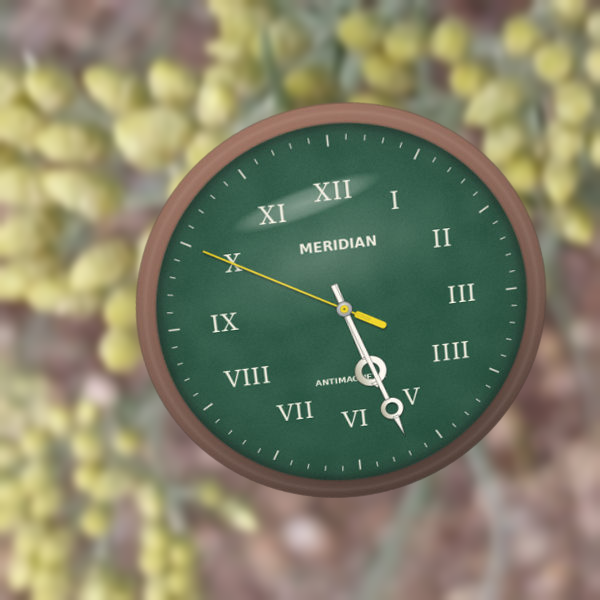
5 h 26 min 50 s
